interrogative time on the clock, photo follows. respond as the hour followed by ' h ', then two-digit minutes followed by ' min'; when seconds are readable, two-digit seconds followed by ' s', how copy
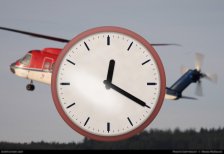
12 h 20 min
